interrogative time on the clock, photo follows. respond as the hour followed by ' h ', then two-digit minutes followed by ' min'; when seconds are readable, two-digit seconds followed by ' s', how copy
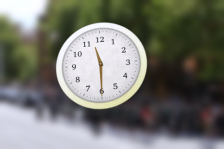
11 h 30 min
